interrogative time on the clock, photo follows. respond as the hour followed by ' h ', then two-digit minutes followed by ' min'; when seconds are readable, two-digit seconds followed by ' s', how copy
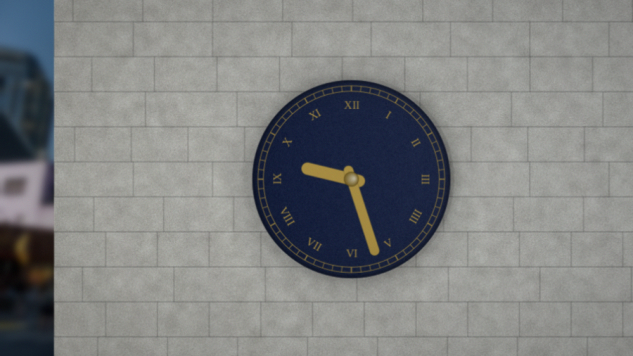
9 h 27 min
